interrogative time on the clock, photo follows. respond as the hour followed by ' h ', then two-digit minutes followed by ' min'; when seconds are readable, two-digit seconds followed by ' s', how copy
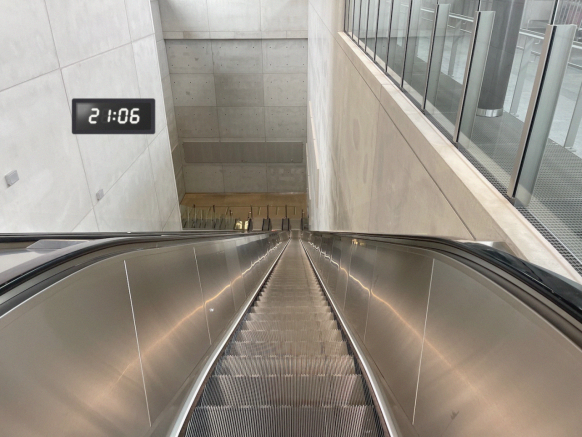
21 h 06 min
